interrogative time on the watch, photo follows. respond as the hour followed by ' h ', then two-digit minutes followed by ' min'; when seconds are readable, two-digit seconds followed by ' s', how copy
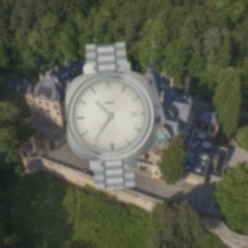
10 h 36 min
